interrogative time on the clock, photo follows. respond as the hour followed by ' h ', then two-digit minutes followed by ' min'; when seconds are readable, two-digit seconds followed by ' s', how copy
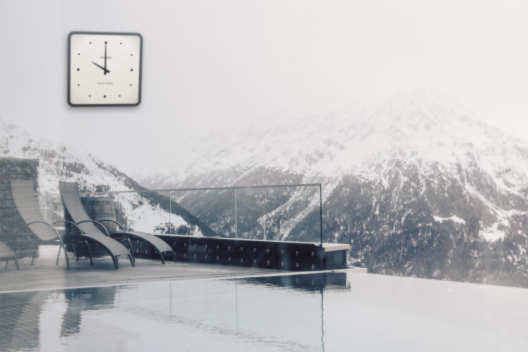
10 h 00 min
